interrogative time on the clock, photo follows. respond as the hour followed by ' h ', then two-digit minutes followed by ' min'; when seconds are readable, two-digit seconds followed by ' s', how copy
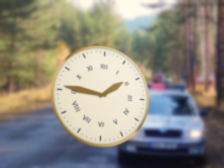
1 h 46 min
